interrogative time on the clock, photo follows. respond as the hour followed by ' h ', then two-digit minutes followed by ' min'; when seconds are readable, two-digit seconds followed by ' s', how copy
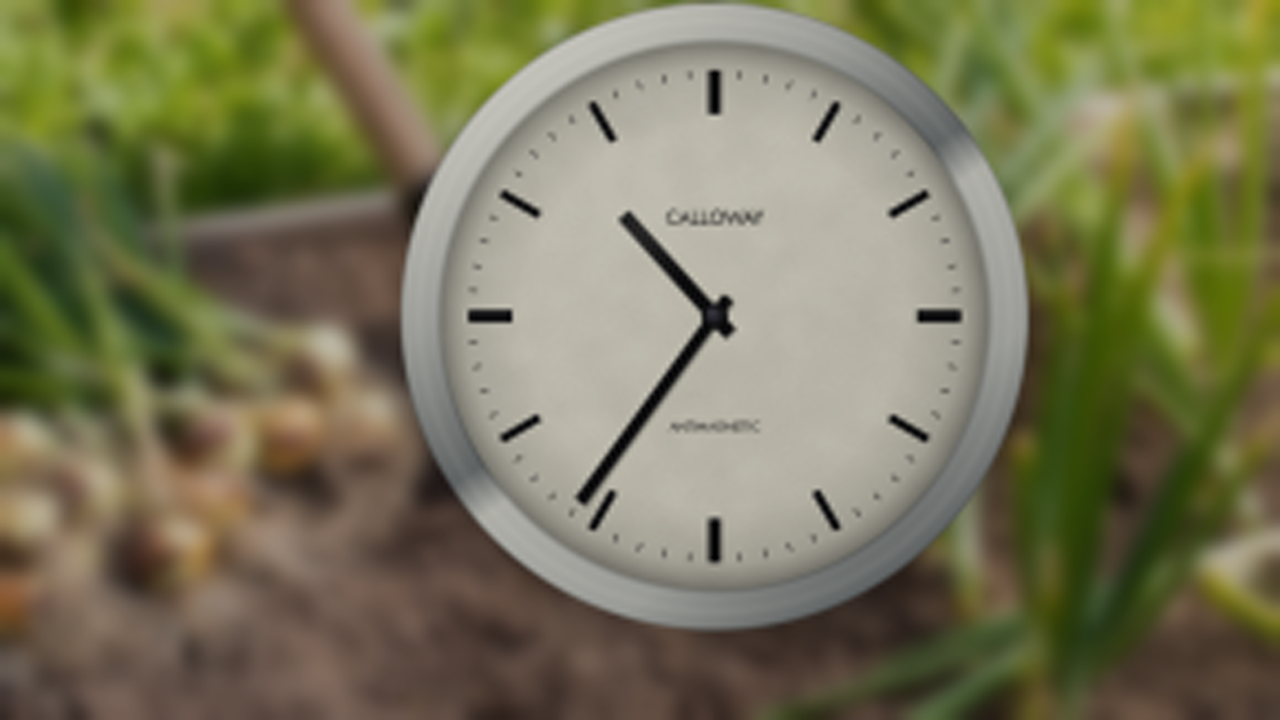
10 h 36 min
